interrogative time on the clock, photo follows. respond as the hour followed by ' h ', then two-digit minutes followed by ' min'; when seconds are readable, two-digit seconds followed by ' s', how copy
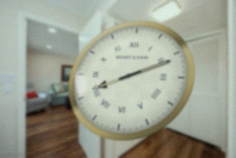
8 h 11 min
